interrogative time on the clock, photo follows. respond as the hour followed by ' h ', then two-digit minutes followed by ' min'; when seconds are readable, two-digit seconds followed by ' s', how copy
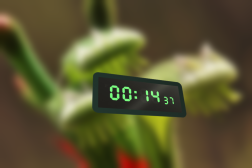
0 h 14 min 37 s
